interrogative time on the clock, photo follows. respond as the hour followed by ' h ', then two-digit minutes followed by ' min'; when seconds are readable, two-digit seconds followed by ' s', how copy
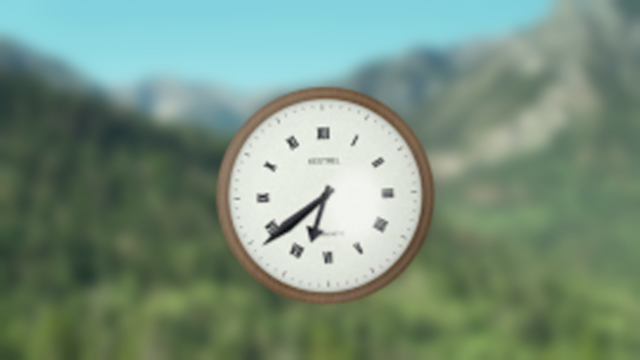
6 h 39 min
